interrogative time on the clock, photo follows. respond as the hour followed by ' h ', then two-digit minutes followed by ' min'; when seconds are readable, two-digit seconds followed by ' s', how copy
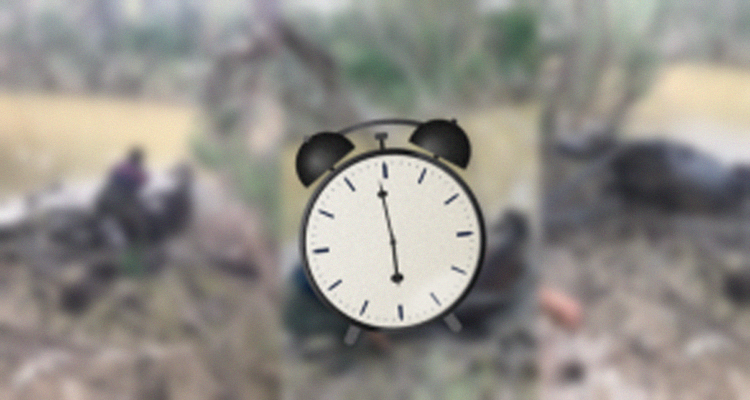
5 h 59 min
